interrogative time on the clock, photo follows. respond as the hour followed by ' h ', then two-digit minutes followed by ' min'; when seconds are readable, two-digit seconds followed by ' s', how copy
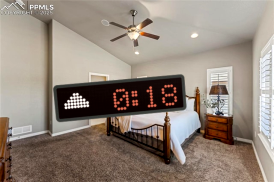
0 h 18 min
